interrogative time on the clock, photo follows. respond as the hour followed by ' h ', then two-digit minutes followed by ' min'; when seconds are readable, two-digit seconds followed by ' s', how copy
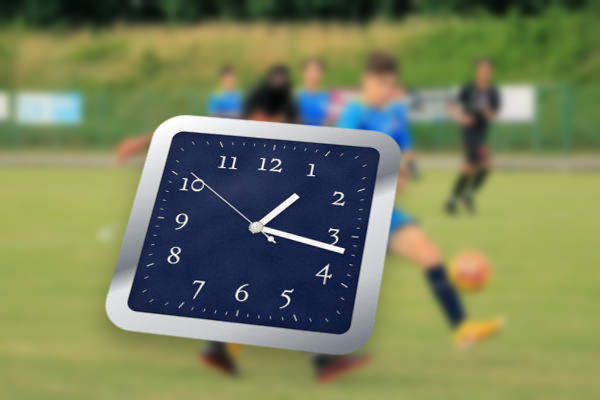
1 h 16 min 51 s
